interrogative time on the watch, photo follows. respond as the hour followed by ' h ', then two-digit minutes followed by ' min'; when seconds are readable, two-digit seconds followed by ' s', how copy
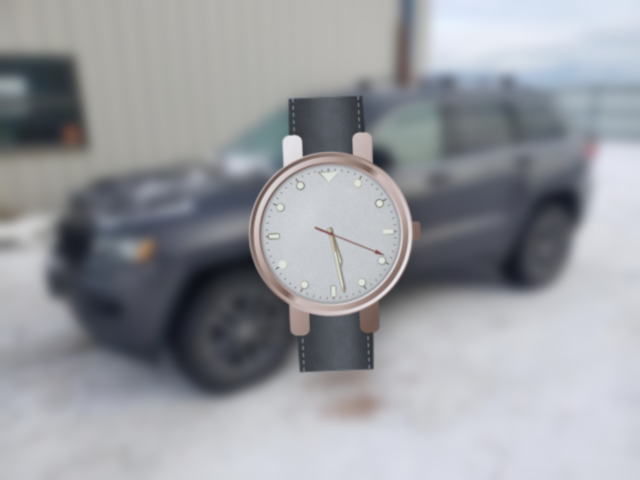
5 h 28 min 19 s
